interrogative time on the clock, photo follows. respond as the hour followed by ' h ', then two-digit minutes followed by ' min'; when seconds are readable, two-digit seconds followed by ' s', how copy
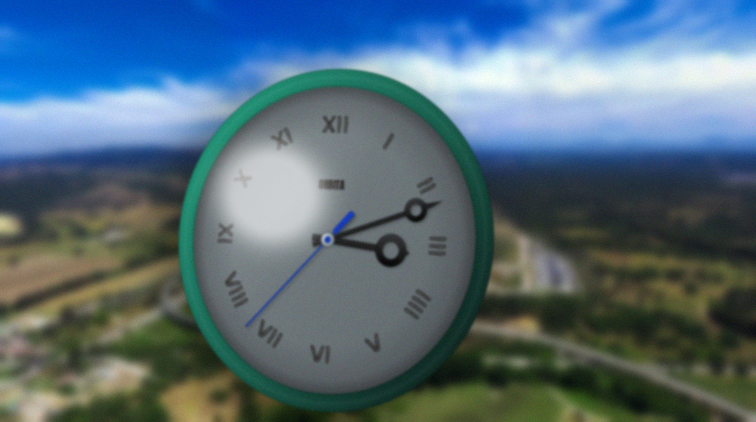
3 h 11 min 37 s
